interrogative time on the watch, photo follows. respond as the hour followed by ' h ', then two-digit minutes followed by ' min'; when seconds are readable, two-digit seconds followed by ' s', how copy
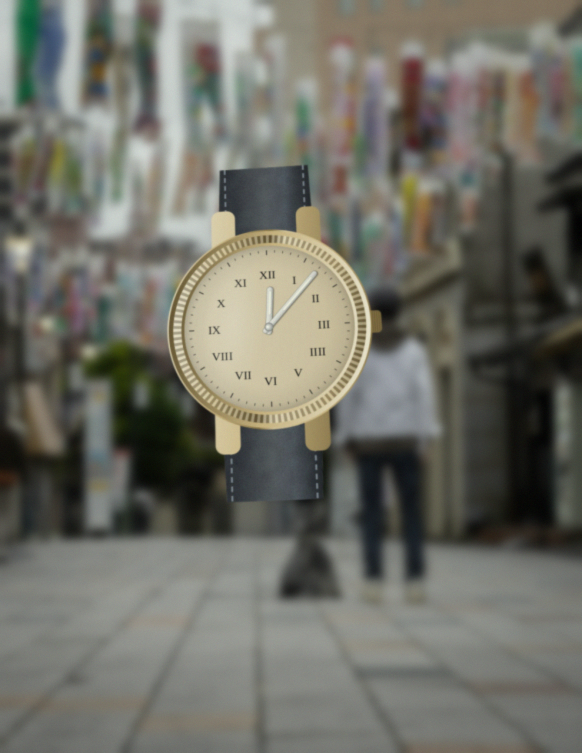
12 h 07 min
